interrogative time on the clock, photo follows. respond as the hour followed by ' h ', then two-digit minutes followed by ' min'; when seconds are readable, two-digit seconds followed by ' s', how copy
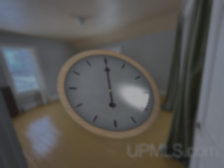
6 h 00 min
